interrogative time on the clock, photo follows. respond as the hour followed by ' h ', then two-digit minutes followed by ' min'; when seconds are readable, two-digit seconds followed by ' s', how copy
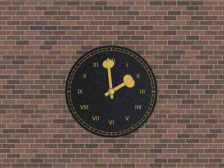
1 h 59 min
